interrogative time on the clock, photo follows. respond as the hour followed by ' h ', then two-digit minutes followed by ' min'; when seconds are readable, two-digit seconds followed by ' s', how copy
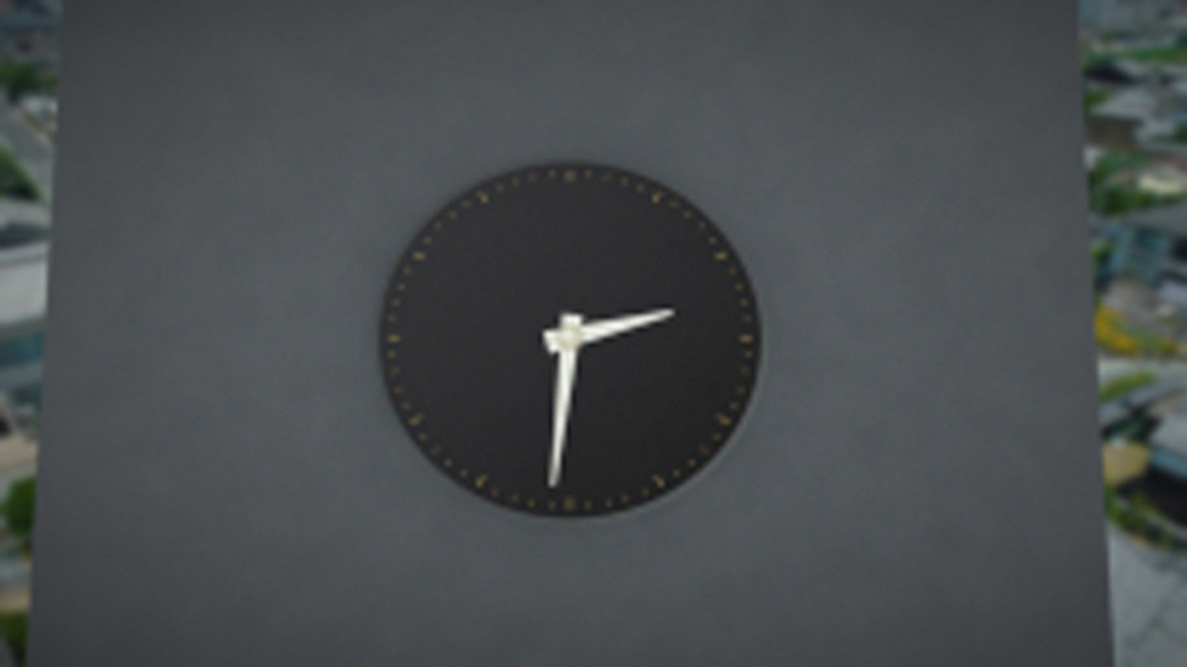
2 h 31 min
